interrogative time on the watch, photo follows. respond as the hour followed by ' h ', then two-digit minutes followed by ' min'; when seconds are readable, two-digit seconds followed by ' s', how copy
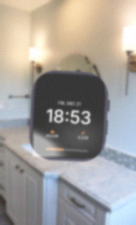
18 h 53 min
